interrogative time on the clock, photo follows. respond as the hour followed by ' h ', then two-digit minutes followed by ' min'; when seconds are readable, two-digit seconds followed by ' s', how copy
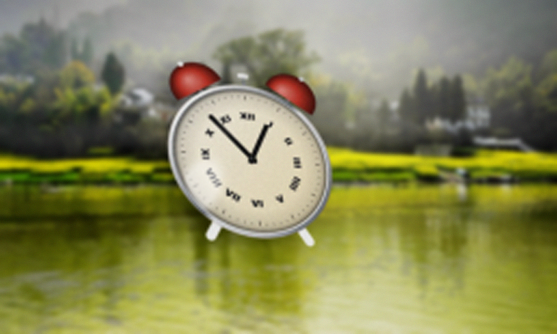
12 h 53 min
